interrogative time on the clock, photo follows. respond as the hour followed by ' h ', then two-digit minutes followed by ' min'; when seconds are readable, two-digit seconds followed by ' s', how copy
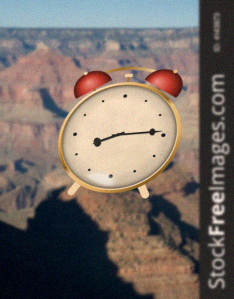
8 h 14 min
